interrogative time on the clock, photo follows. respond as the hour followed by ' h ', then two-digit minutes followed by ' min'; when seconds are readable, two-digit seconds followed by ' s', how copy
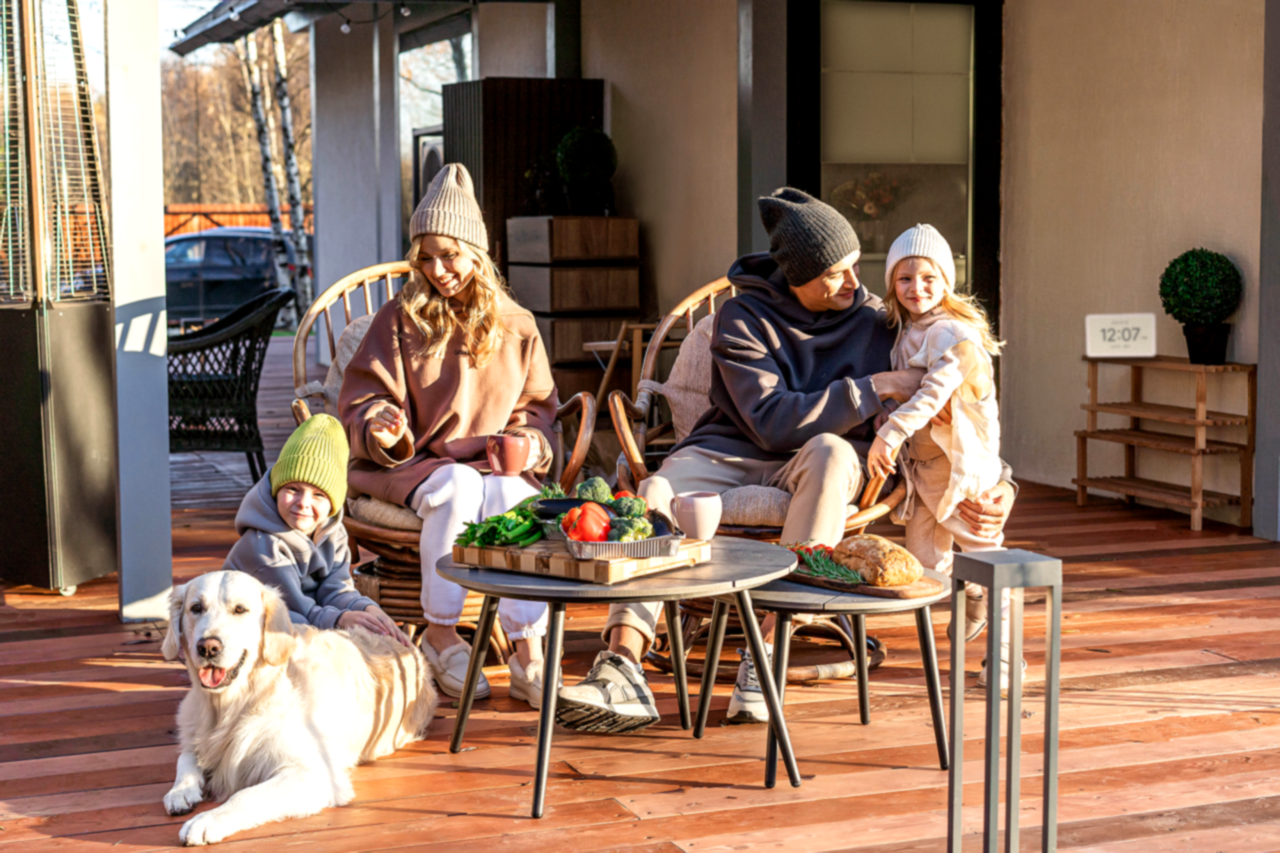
12 h 07 min
